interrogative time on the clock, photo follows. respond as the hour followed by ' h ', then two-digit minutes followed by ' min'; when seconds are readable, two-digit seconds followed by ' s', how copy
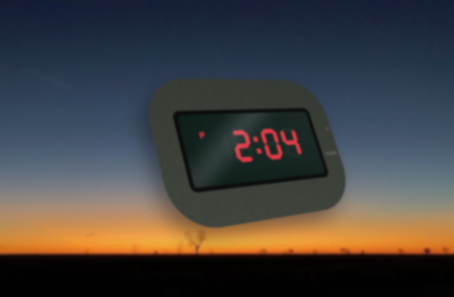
2 h 04 min
